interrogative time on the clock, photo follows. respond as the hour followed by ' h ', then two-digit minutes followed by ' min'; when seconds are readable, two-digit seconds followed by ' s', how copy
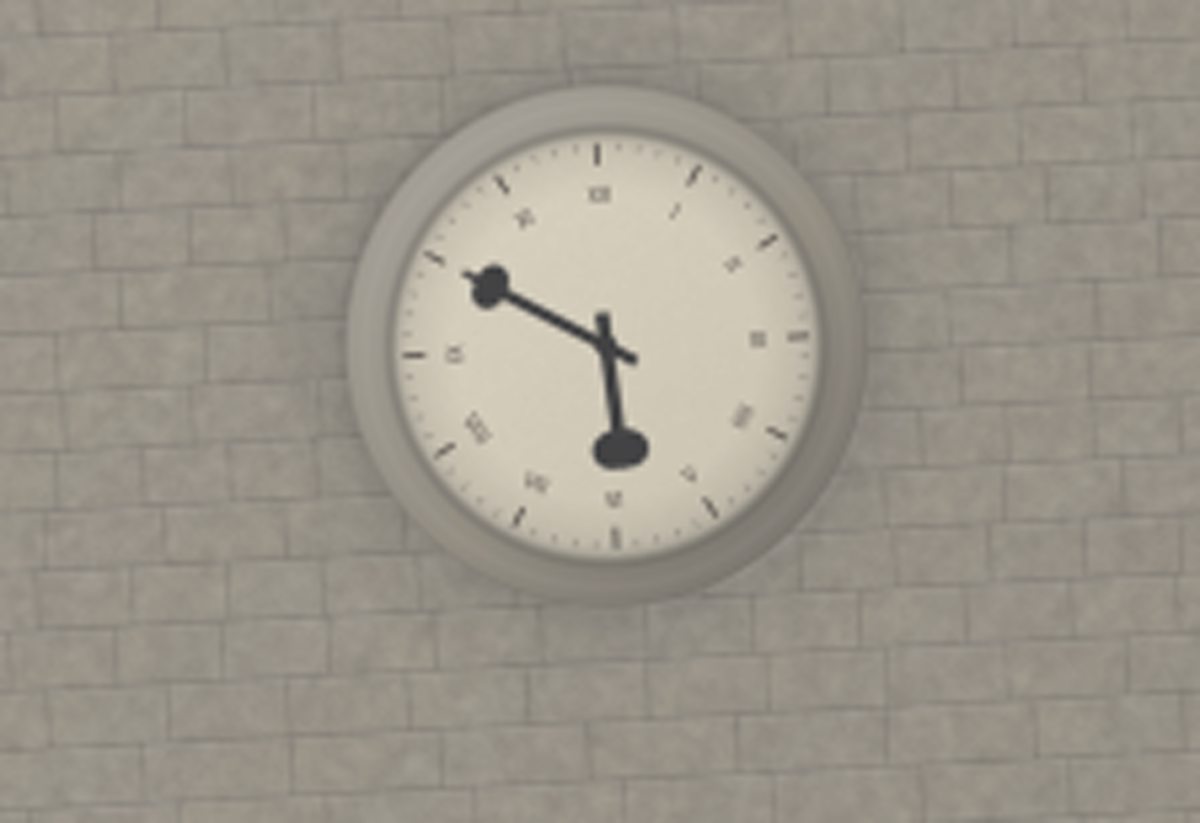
5 h 50 min
